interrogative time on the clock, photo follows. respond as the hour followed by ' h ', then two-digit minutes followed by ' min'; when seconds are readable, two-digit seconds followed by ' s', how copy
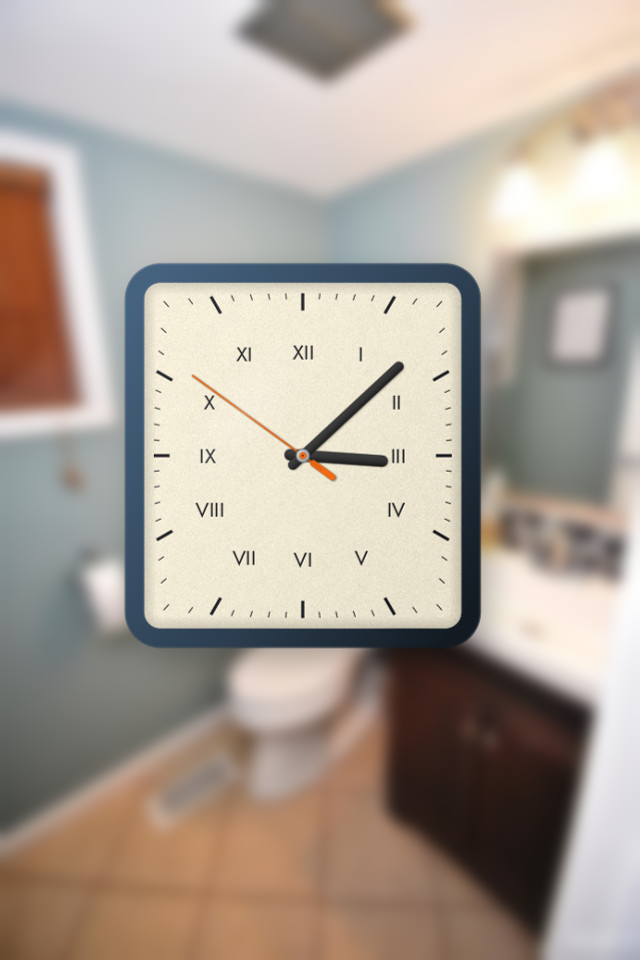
3 h 07 min 51 s
